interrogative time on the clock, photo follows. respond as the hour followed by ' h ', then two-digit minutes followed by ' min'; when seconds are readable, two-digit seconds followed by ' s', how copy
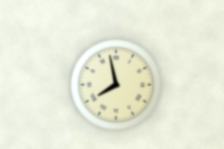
7 h 58 min
